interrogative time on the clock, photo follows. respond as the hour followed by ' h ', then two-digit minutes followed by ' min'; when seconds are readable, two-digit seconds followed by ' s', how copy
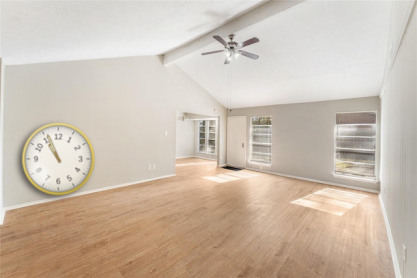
10 h 56 min
